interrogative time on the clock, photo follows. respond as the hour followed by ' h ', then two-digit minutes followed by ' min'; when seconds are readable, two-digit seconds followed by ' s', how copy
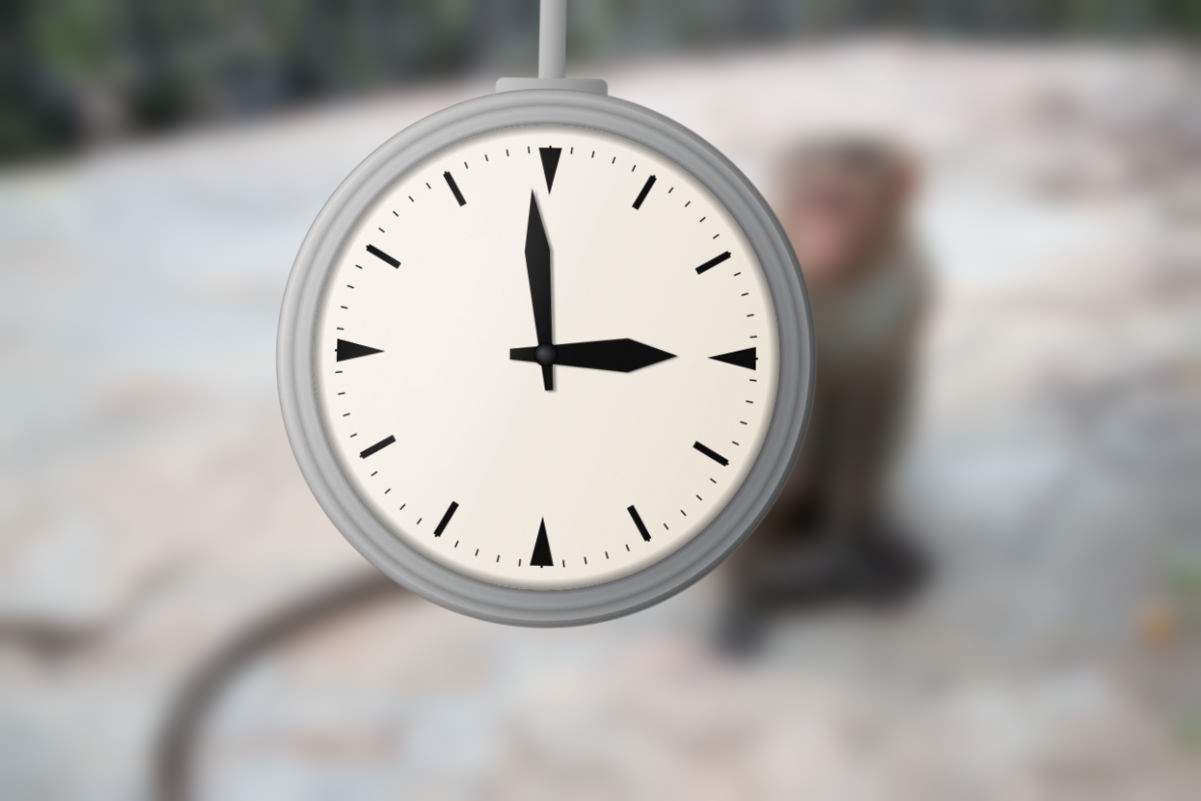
2 h 59 min
